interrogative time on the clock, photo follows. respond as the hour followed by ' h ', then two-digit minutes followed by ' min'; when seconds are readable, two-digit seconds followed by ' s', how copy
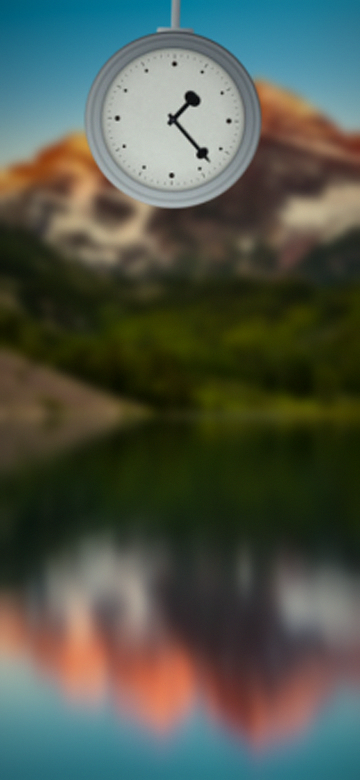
1 h 23 min
